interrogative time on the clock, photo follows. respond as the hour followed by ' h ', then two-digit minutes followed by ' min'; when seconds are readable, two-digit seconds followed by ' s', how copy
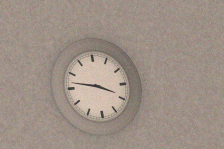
3 h 47 min
